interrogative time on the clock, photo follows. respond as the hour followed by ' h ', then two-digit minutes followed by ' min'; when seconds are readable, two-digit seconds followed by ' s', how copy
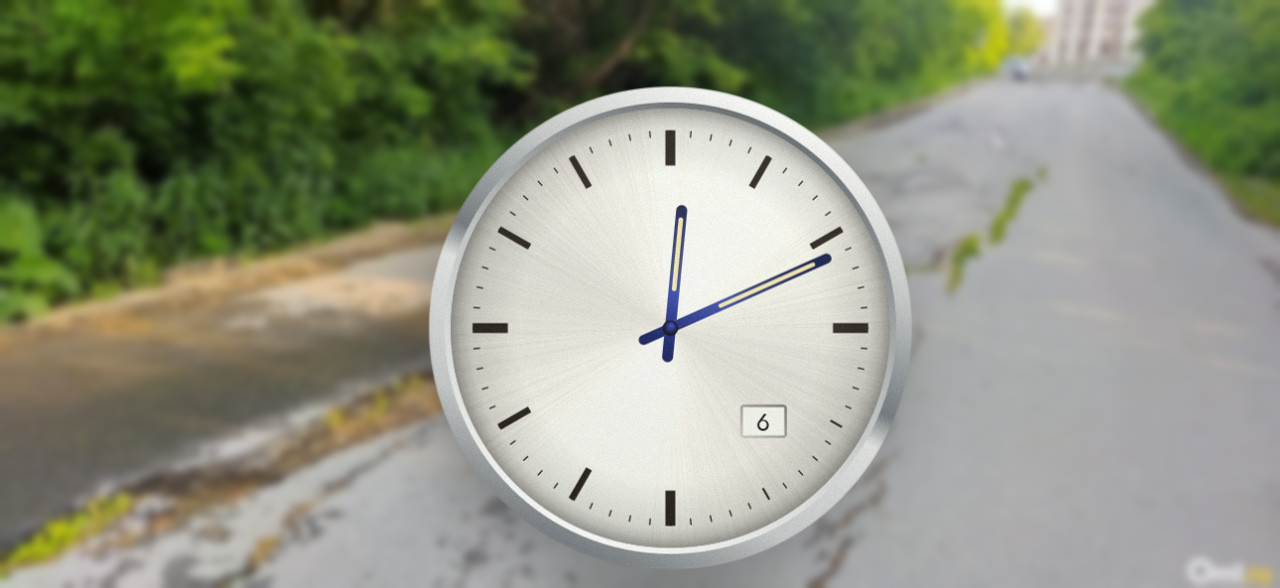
12 h 11 min
